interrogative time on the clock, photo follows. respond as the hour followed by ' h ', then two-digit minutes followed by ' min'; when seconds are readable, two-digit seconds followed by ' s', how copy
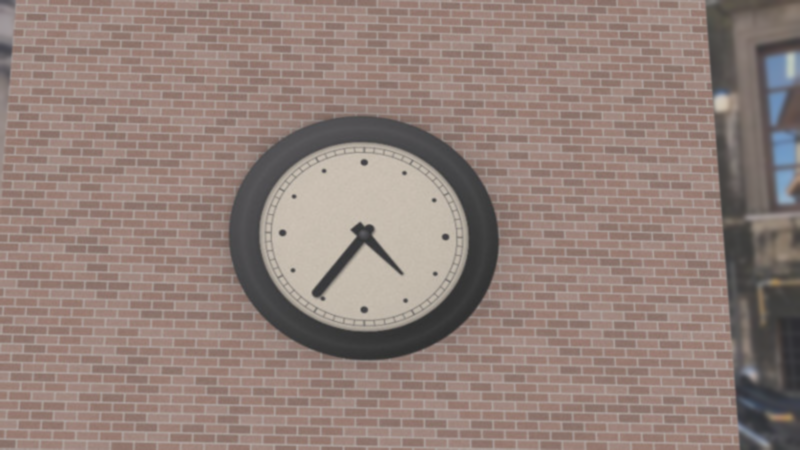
4 h 36 min
